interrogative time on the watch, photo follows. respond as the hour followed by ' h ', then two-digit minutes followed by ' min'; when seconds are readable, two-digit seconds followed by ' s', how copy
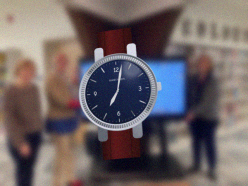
7 h 02 min
